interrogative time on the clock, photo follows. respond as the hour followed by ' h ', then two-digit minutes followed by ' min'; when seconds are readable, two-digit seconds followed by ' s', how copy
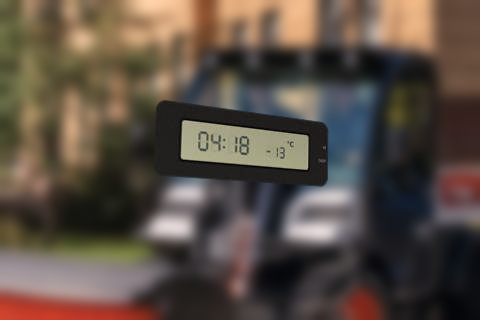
4 h 18 min
